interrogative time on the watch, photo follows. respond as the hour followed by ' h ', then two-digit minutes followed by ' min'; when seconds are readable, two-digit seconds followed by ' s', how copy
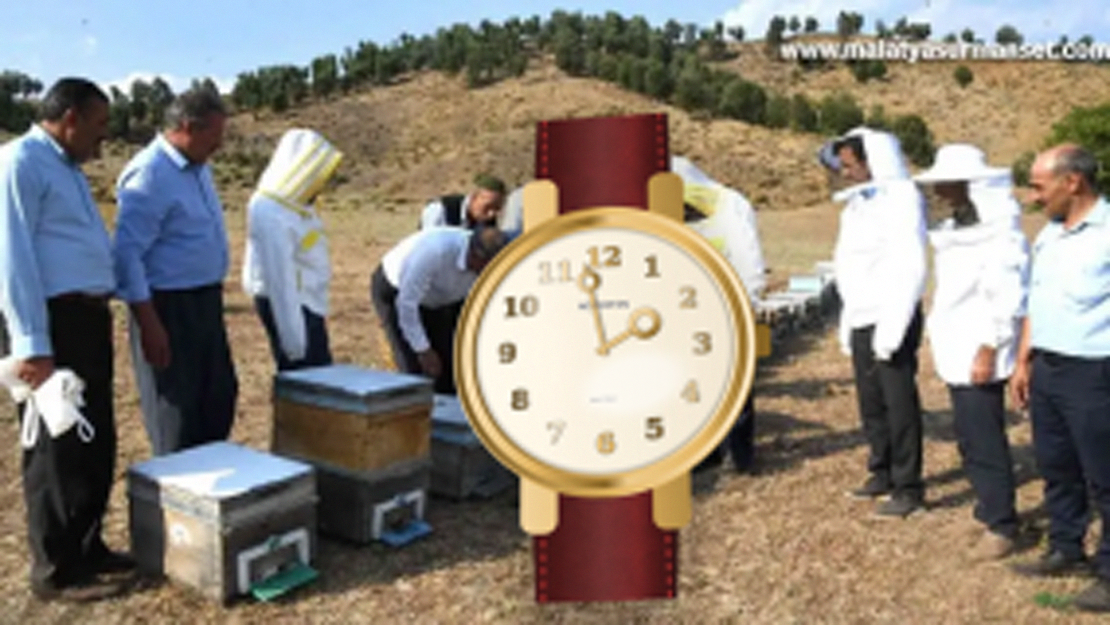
1 h 58 min
